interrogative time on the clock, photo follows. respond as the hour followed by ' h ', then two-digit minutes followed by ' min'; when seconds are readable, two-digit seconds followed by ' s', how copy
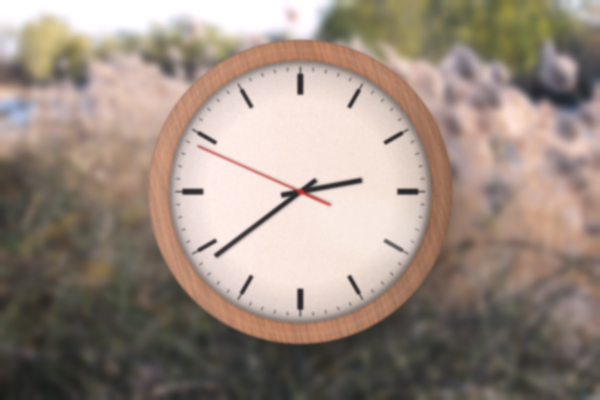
2 h 38 min 49 s
